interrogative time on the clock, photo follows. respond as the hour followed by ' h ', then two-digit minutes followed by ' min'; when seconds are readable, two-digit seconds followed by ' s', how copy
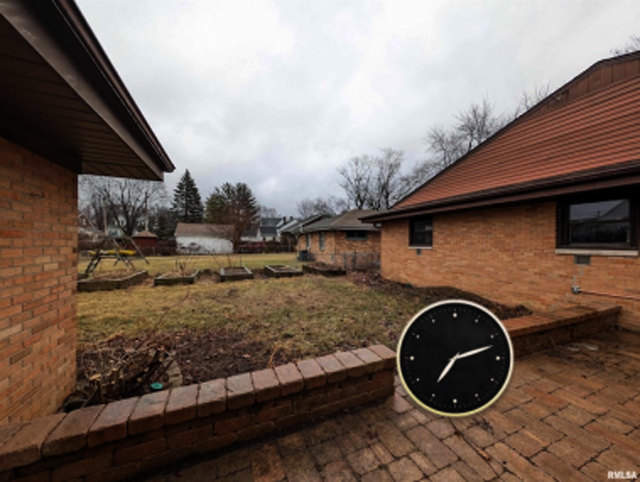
7 h 12 min
